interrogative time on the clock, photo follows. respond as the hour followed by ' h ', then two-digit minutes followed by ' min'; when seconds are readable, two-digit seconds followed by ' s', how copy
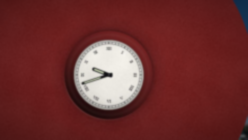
9 h 42 min
